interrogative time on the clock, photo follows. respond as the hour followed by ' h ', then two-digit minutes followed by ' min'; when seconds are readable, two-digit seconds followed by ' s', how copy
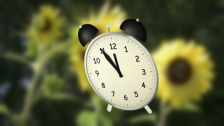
11 h 55 min
